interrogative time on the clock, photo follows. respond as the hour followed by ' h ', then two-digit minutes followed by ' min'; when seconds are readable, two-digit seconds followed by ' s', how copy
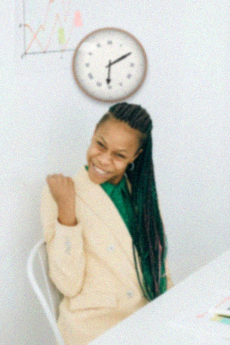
6 h 10 min
